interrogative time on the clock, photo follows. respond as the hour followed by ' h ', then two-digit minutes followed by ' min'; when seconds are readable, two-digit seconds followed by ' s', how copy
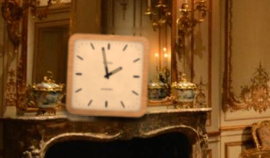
1 h 58 min
